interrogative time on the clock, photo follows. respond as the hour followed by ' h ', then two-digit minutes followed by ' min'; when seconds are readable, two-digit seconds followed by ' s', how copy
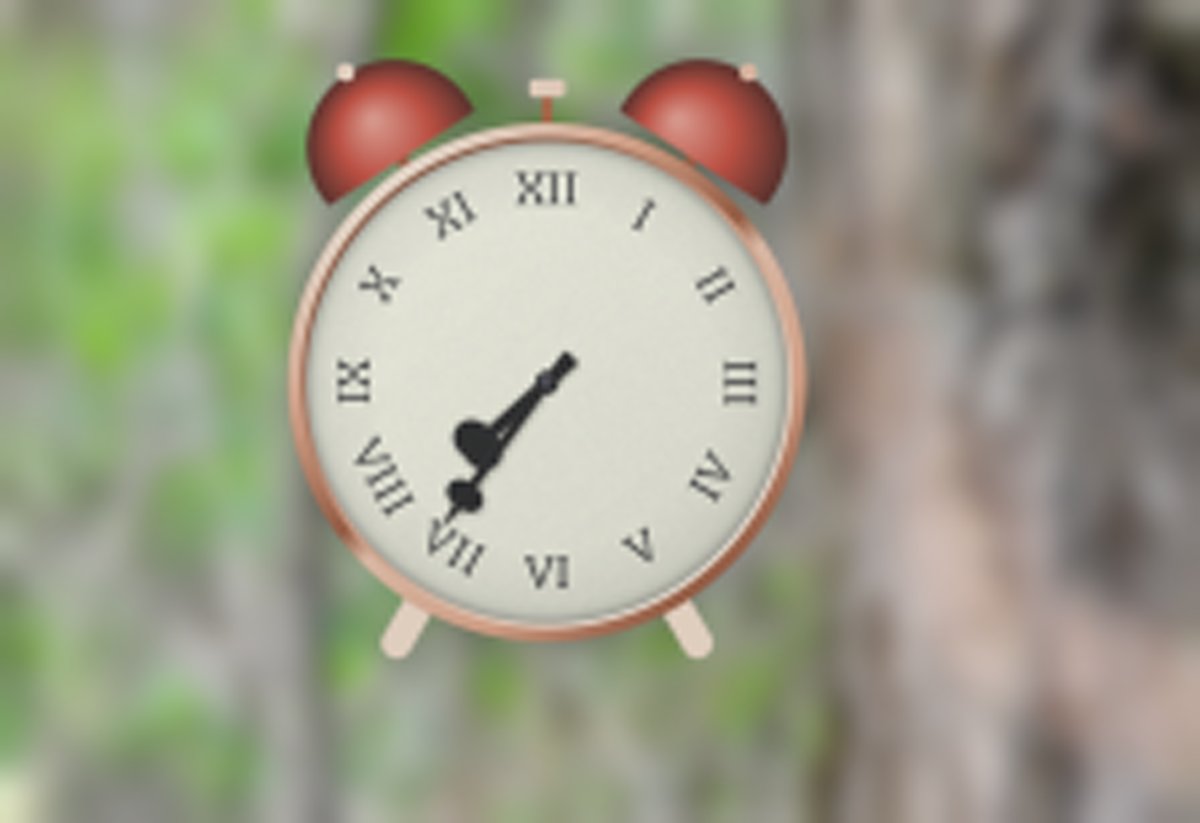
7 h 36 min
